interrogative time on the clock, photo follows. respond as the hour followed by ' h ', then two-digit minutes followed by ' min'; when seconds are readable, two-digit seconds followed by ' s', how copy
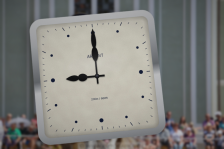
9 h 00 min
